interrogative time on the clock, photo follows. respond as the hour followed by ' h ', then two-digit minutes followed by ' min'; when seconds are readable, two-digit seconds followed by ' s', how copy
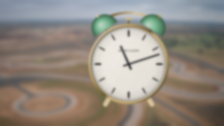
11 h 12 min
